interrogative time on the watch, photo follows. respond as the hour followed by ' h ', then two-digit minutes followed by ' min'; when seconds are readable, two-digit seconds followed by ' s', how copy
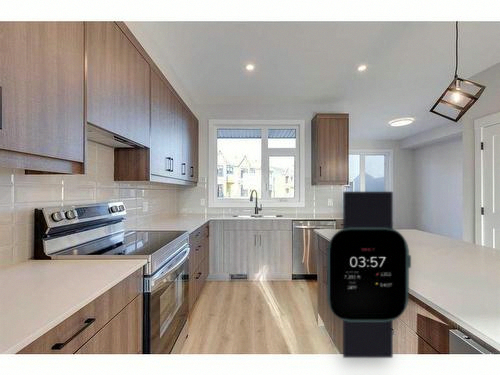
3 h 57 min
